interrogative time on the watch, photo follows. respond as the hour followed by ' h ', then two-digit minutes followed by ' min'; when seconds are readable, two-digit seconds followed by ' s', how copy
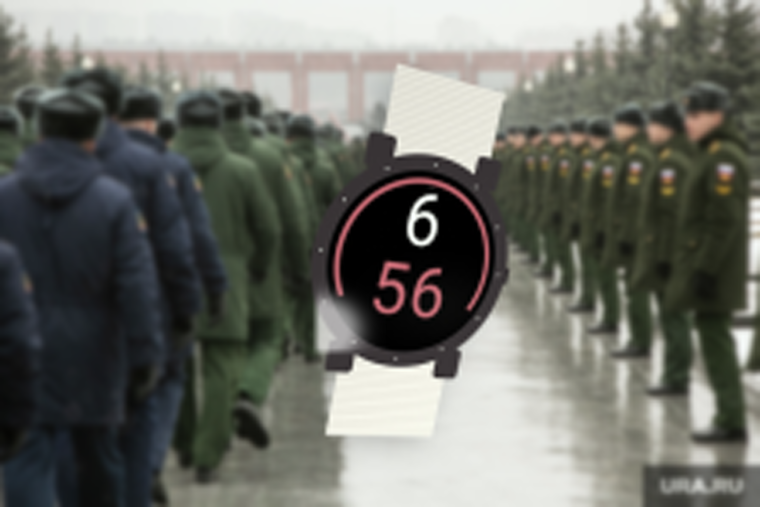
6 h 56 min
